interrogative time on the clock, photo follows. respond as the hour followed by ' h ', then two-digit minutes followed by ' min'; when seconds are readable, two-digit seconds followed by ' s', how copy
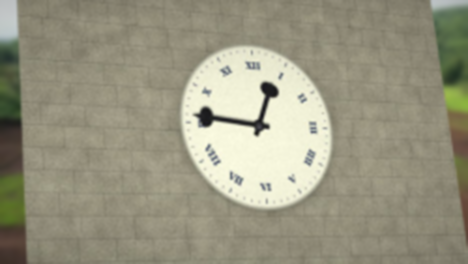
12 h 46 min
